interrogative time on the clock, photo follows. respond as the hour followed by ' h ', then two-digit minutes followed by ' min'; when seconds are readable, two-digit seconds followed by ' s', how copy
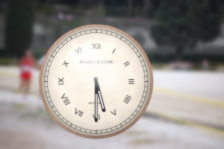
5 h 30 min
